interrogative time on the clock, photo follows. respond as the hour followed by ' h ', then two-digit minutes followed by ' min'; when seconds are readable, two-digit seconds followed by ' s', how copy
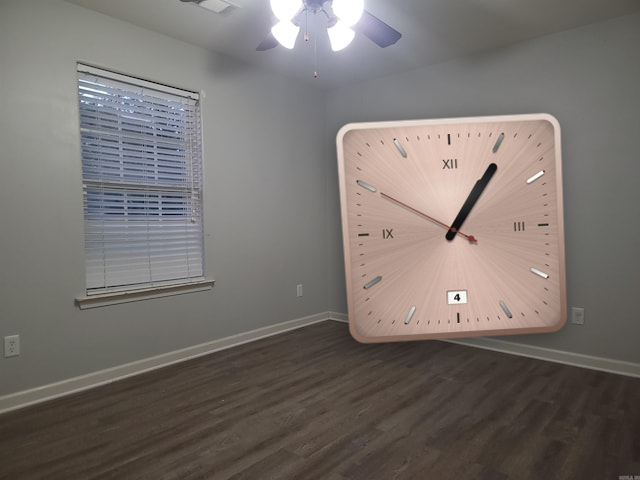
1 h 05 min 50 s
